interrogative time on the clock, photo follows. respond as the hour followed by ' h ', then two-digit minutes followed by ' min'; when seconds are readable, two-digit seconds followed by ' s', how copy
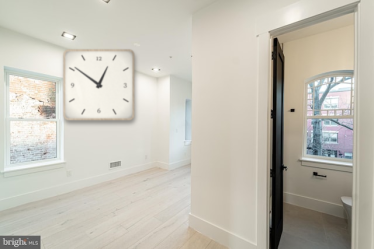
12 h 51 min
